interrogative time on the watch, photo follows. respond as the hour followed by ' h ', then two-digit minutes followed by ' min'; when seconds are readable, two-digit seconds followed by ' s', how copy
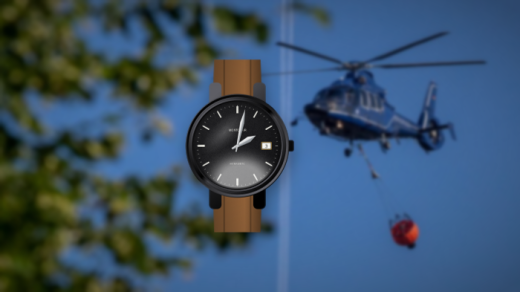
2 h 02 min
